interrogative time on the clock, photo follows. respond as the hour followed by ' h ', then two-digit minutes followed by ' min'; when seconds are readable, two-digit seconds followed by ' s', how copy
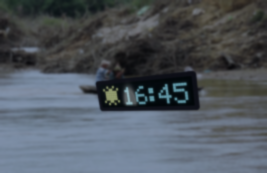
16 h 45 min
